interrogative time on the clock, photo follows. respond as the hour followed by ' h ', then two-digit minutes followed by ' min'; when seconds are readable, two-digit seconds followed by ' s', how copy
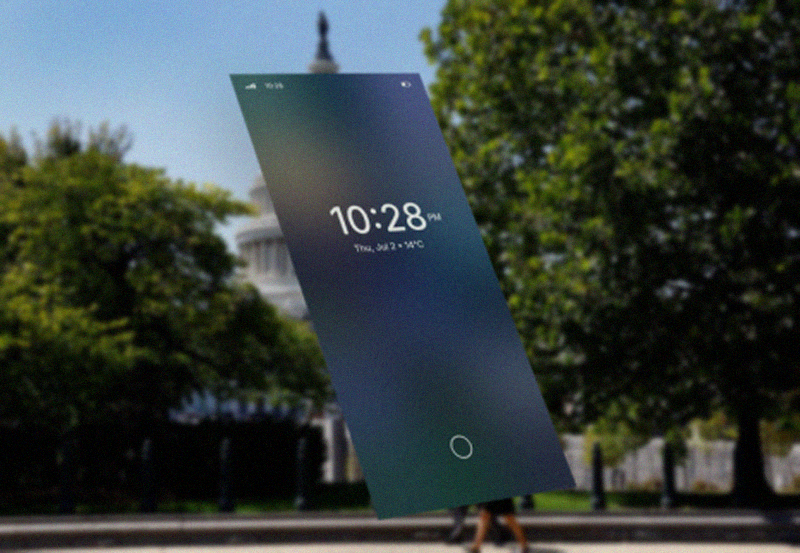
10 h 28 min
